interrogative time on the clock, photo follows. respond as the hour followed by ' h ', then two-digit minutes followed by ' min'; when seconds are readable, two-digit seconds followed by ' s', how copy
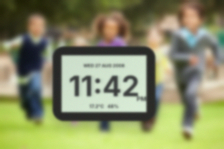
11 h 42 min
